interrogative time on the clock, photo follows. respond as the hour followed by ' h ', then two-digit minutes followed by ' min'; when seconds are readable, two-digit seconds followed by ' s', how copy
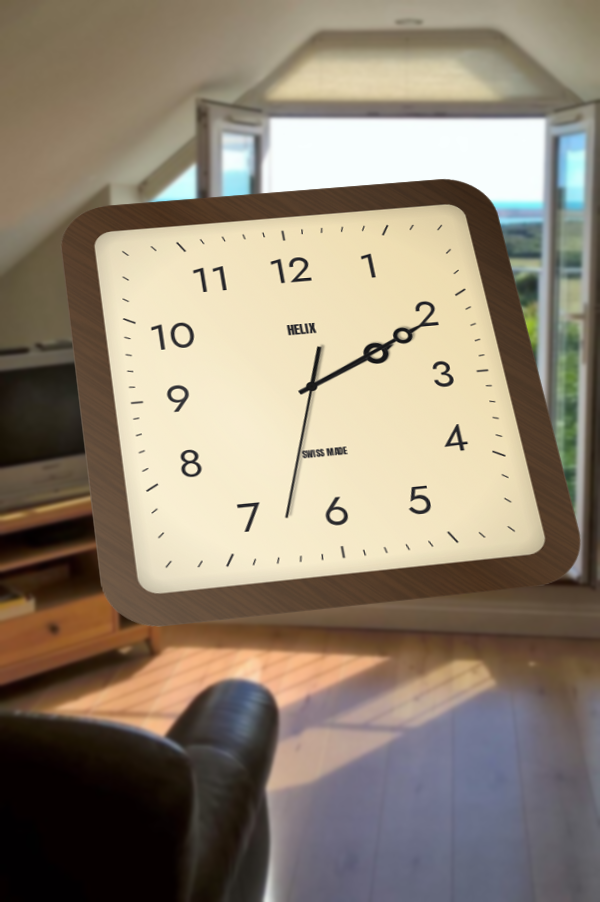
2 h 10 min 33 s
